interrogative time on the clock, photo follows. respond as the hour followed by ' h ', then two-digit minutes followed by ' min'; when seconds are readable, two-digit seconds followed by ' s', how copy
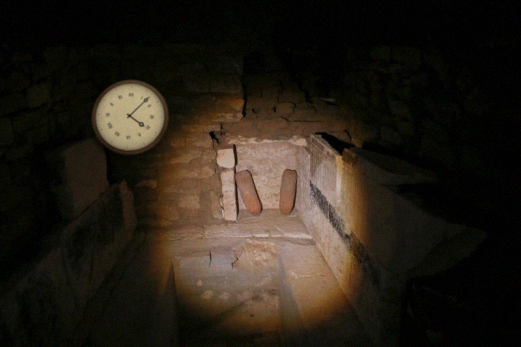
4 h 07 min
